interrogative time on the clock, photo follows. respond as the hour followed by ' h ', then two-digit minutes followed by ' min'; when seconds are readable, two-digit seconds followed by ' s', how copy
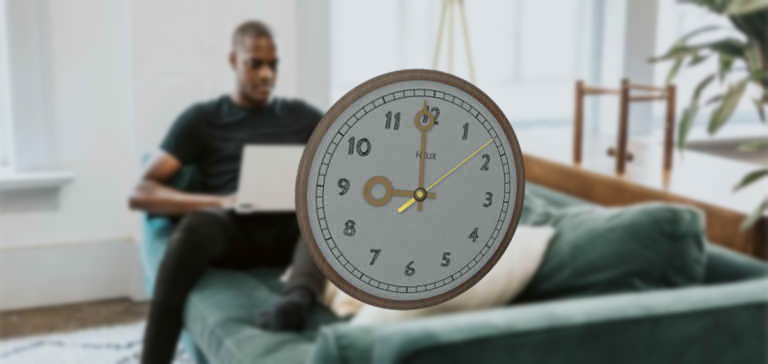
8 h 59 min 08 s
